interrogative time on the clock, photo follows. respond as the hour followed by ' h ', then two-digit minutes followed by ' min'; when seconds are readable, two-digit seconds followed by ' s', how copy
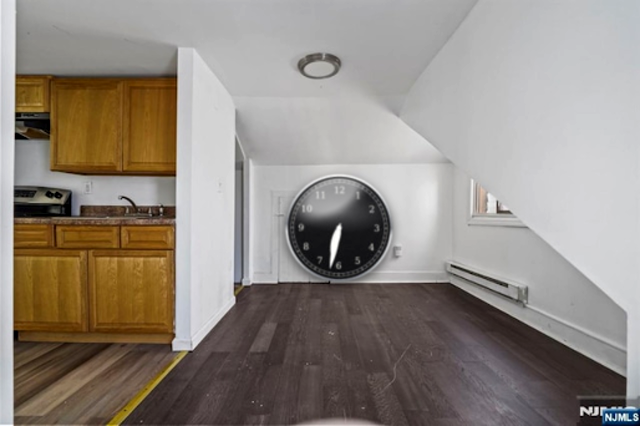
6 h 32 min
